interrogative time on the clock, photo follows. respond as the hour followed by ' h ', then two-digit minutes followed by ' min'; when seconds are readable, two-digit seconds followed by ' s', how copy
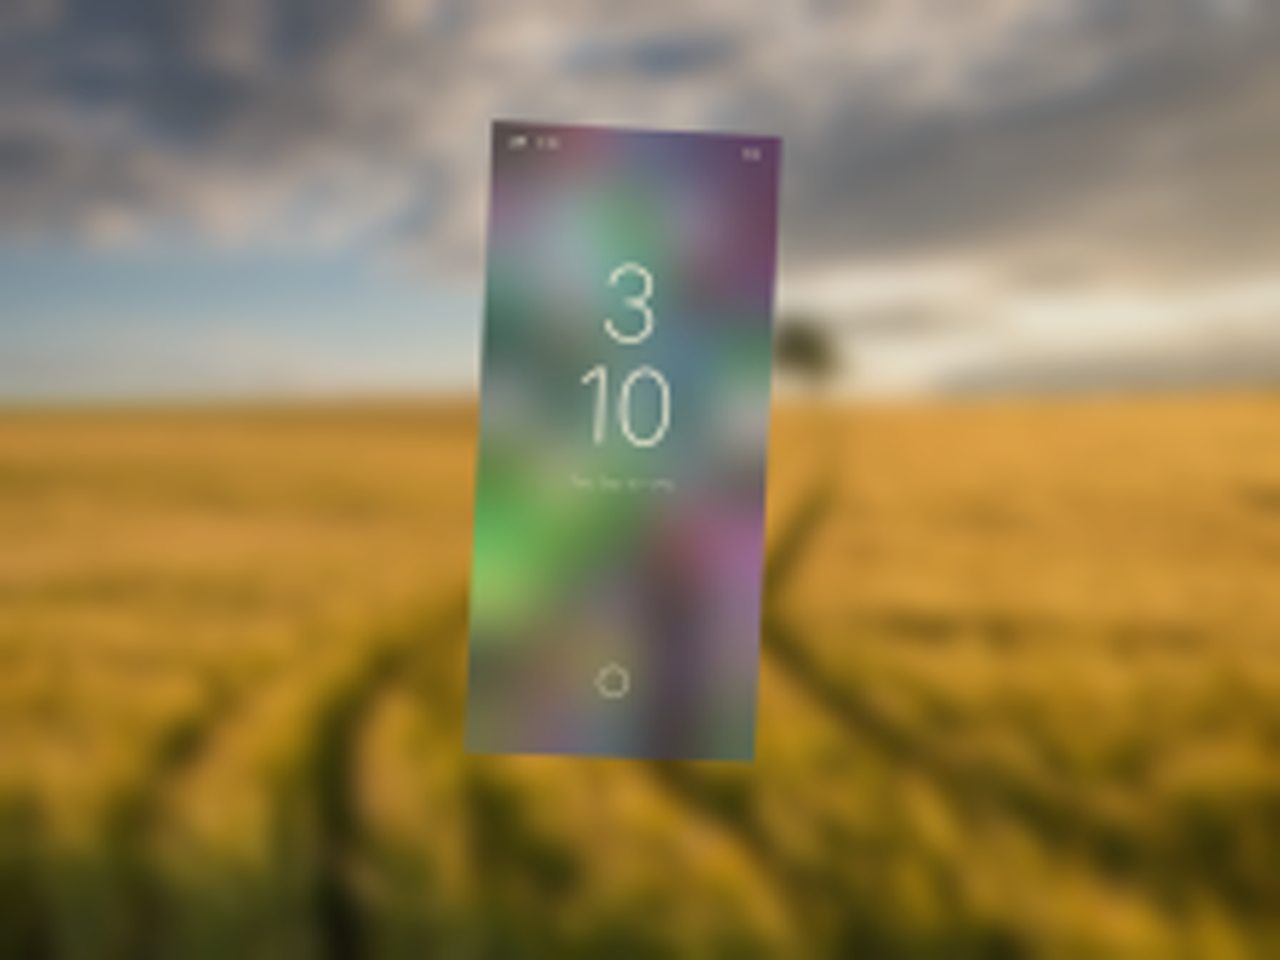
3 h 10 min
